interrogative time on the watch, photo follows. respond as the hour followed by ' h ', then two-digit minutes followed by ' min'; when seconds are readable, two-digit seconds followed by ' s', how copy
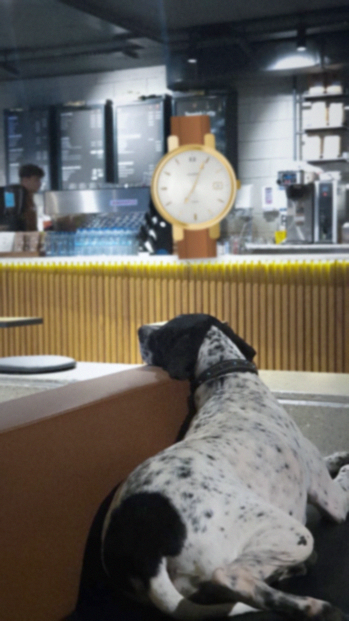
7 h 04 min
